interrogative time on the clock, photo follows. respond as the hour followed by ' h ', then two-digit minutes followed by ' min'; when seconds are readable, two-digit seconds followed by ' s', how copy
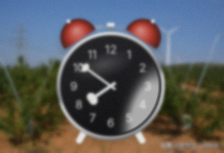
7 h 51 min
